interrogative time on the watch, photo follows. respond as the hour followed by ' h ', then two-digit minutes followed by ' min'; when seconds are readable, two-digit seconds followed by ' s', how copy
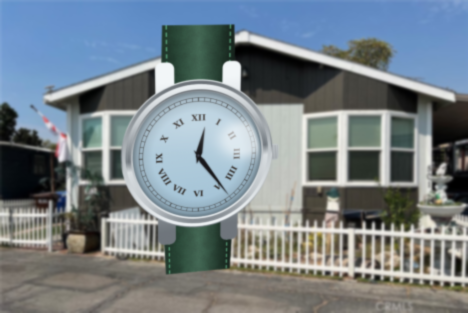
12 h 24 min
